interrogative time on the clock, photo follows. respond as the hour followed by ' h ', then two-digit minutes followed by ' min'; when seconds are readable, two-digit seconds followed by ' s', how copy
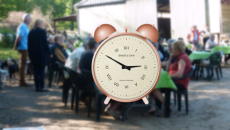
2 h 50 min
